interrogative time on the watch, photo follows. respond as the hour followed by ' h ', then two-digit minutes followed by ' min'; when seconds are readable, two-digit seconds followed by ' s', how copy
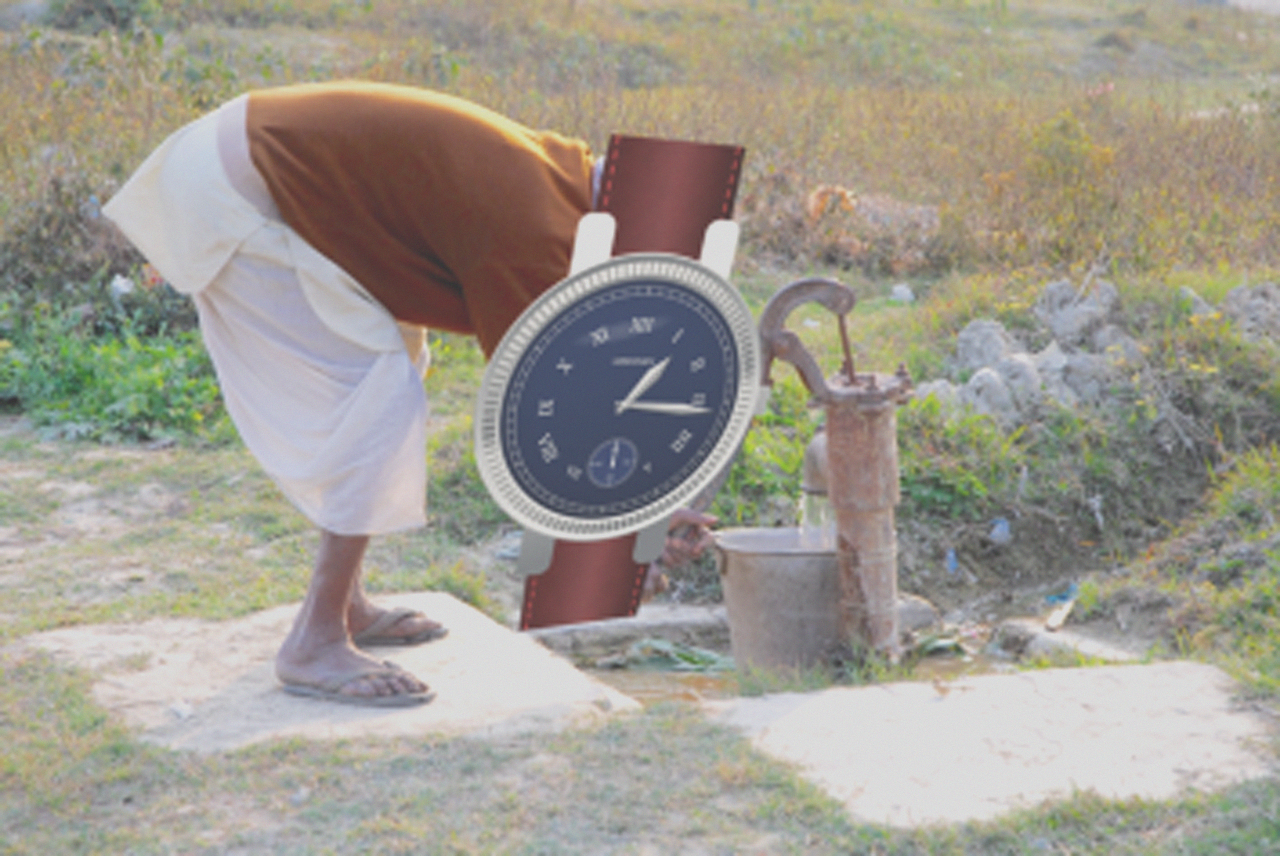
1 h 16 min
